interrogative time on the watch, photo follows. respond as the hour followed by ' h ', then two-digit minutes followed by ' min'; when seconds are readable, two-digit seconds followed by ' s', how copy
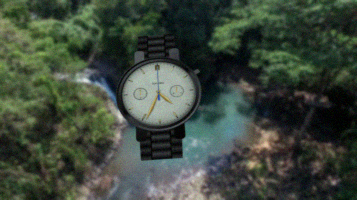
4 h 34 min
